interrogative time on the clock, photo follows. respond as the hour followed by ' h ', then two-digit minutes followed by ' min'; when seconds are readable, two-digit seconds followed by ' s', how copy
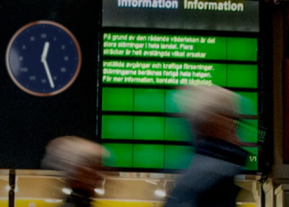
12 h 27 min
